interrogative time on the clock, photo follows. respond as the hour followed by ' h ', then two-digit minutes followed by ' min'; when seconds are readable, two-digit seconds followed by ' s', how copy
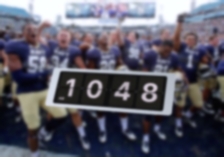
10 h 48 min
